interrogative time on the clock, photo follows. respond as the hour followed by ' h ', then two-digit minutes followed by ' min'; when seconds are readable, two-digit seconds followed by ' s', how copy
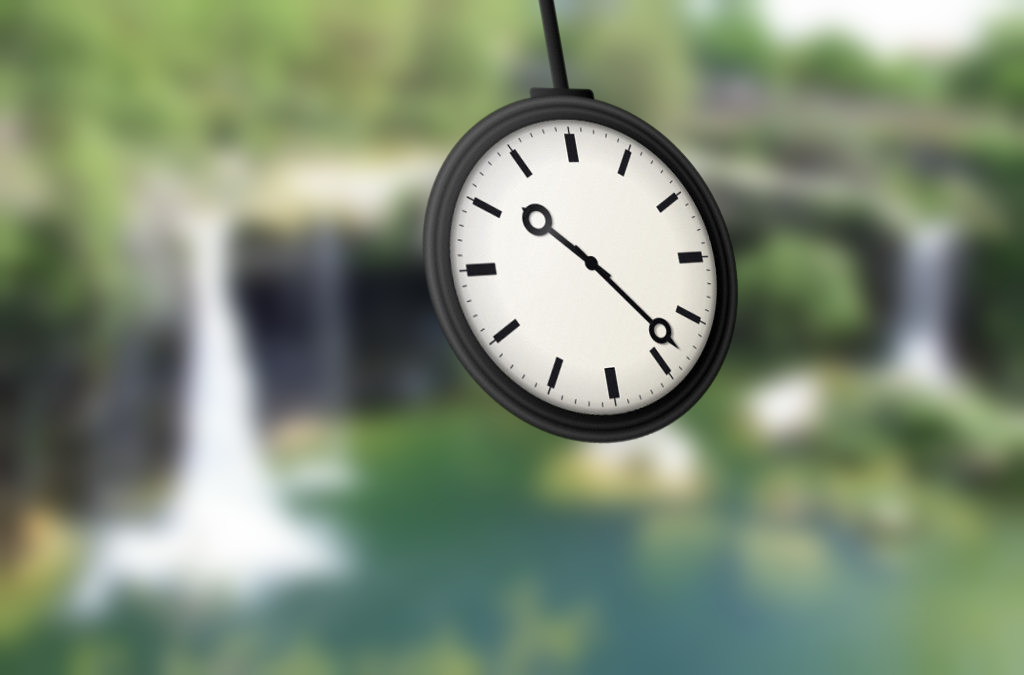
10 h 23 min
